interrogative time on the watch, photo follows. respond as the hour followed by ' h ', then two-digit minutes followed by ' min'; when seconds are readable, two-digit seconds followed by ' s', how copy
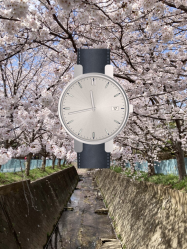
11 h 43 min
